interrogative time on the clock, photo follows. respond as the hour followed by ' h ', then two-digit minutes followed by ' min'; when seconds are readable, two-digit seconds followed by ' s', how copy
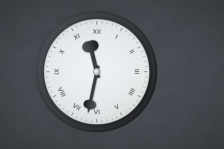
11 h 32 min
